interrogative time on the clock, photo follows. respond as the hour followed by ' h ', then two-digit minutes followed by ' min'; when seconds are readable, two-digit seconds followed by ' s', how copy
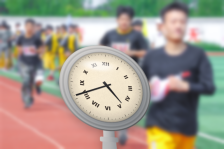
4 h 41 min
